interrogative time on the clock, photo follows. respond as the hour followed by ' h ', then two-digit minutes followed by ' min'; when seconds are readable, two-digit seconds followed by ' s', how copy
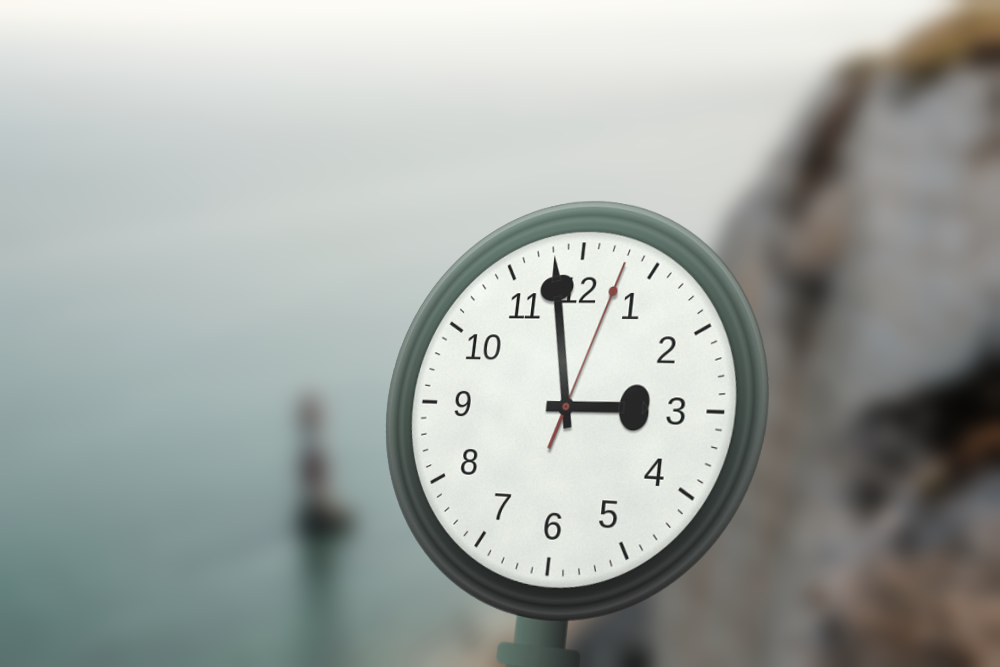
2 h 58 min 03 s
